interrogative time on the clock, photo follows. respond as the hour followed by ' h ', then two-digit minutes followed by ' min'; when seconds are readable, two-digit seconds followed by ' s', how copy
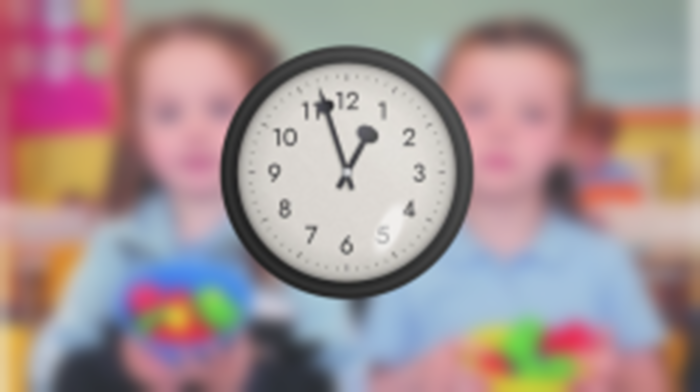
12 h 57 min
